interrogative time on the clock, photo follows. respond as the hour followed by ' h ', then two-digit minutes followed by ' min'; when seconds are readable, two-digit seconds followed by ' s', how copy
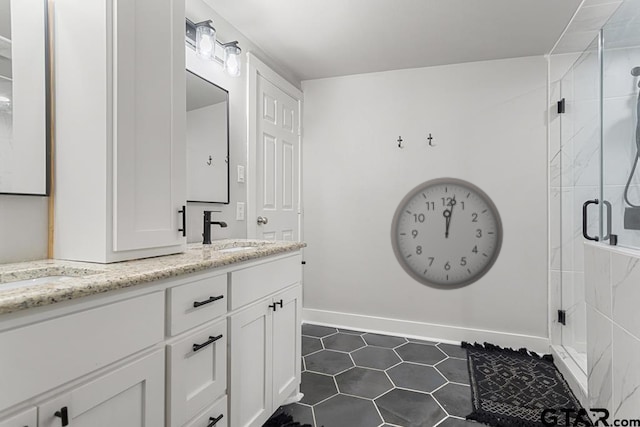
12 h 02 min
